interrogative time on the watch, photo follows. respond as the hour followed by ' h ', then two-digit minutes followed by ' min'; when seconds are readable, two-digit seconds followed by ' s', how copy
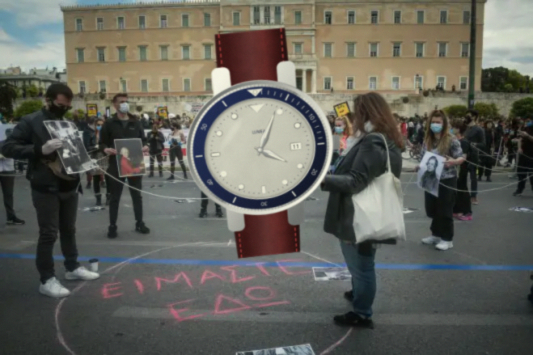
4 h 04 min
